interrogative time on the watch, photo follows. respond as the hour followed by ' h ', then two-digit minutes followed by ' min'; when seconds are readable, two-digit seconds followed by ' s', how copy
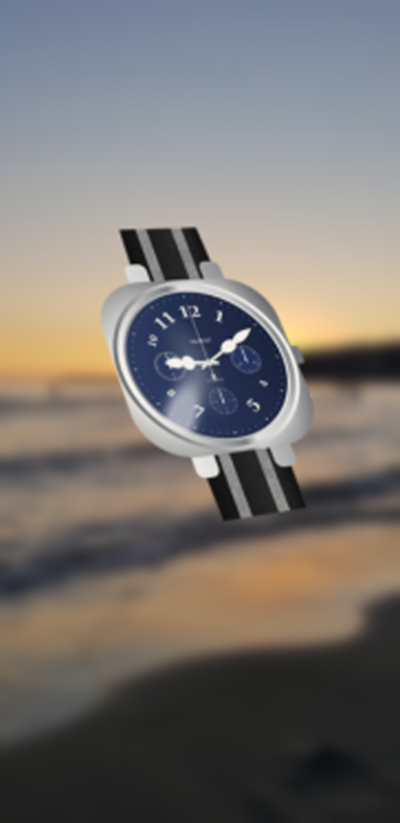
9 h 10 min
